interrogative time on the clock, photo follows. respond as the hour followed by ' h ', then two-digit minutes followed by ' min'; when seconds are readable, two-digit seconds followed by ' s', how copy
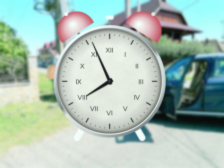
7 h 56 min
